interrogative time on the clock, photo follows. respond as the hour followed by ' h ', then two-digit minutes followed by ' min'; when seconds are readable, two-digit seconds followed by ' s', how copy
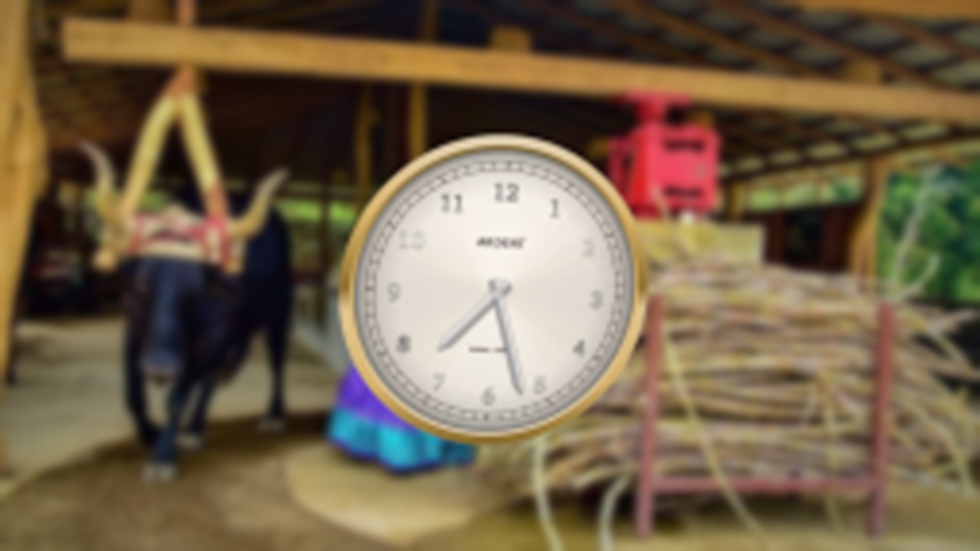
7 h 27 min
